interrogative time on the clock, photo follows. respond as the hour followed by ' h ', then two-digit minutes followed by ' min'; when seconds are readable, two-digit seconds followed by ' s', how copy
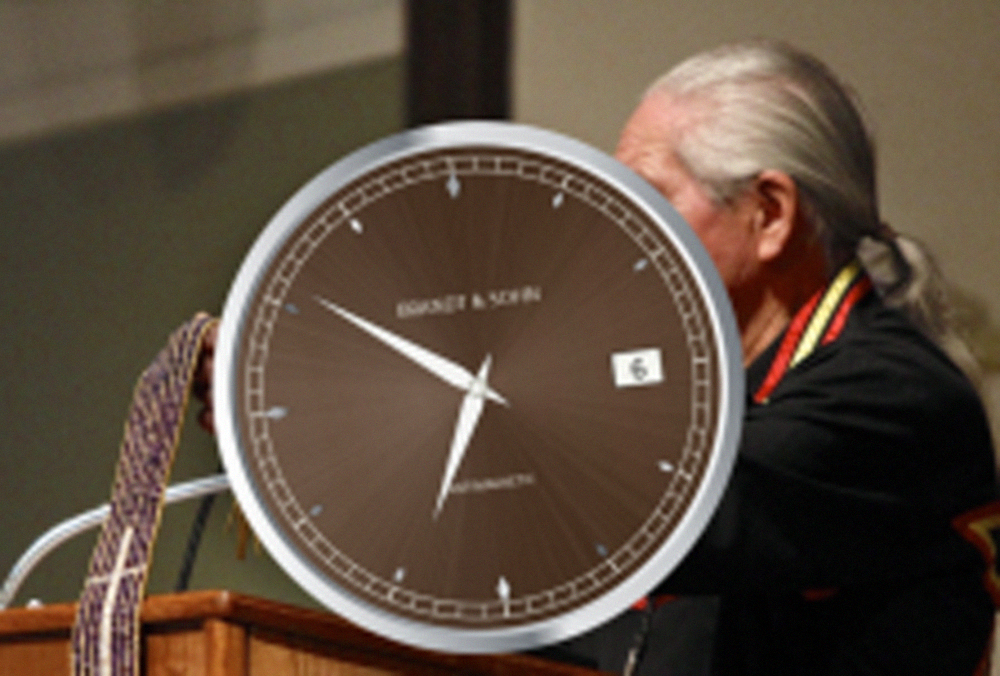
6 h 51 min
